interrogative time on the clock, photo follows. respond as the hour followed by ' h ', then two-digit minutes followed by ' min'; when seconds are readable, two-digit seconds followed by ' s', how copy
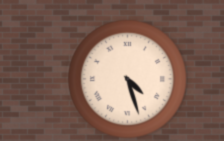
4 h 27 min
